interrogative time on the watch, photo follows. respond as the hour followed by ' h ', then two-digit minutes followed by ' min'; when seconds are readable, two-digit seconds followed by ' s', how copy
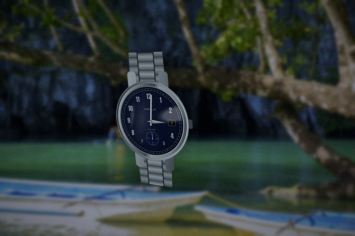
3 h 01 min
